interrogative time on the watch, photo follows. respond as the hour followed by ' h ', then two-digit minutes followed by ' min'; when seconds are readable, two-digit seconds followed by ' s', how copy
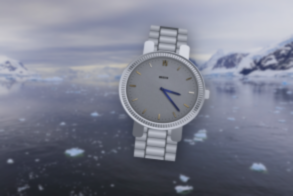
3 h 23 min
